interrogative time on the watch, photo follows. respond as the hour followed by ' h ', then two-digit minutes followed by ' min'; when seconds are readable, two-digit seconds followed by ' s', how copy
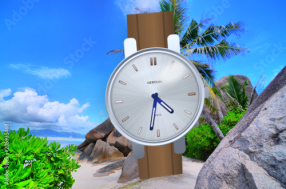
4 h 32 min
